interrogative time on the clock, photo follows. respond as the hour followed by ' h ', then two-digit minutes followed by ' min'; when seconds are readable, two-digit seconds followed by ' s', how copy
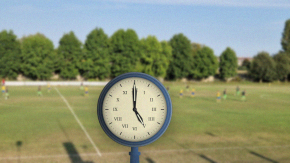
5 h 00 min
